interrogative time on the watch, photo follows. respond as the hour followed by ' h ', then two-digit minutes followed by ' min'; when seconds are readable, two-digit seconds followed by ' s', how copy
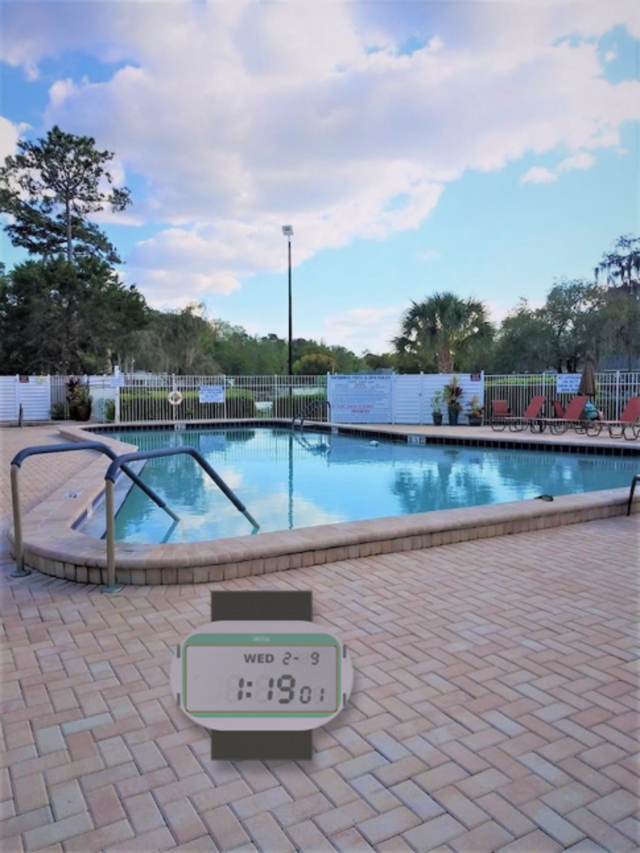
1 h 19 min 01 s
